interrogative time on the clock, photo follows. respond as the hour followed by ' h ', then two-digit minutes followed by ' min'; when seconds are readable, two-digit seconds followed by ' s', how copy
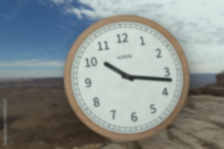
10 h 17 min
